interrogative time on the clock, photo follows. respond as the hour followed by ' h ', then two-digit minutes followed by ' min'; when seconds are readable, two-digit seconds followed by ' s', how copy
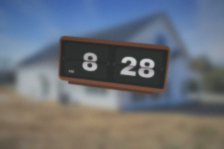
8 h 28 min
